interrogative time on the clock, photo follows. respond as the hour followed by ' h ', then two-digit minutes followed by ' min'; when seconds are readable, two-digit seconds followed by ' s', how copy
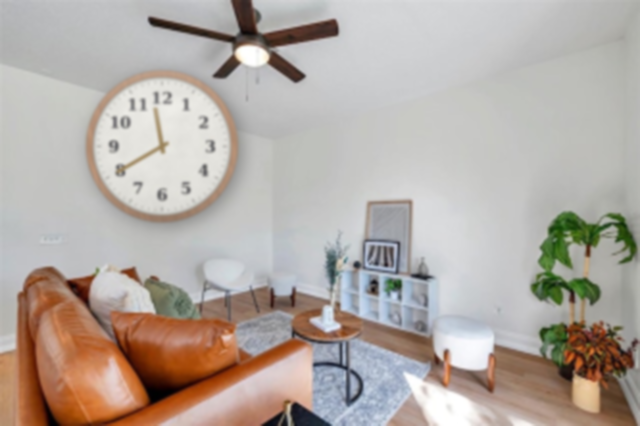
11 h 40 min
